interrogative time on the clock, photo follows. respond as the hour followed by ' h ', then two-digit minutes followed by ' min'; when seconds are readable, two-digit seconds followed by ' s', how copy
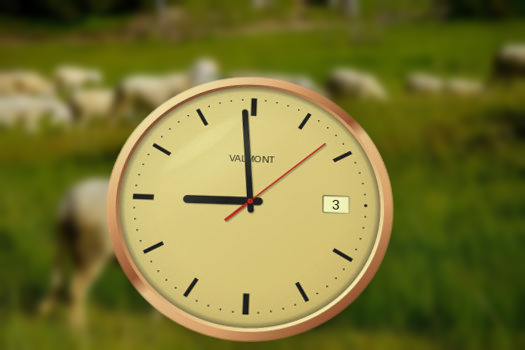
8 h 59 min 08 s
